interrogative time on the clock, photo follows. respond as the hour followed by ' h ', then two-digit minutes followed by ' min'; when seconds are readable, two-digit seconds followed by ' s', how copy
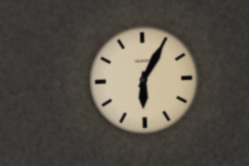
6 h 05 min
